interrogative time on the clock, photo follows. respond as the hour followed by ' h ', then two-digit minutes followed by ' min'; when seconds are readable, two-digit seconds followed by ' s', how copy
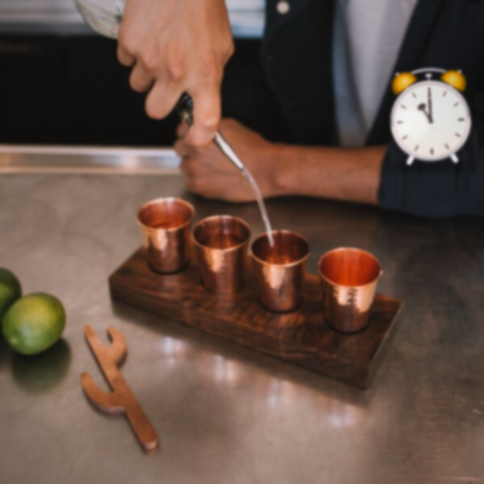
11 h 00 min
